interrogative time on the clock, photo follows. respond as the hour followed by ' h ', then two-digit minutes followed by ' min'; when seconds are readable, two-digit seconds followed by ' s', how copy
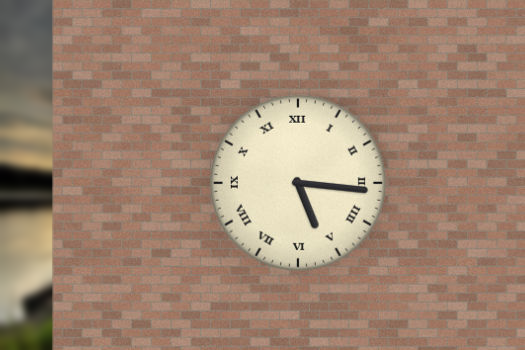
5 h 16 min
